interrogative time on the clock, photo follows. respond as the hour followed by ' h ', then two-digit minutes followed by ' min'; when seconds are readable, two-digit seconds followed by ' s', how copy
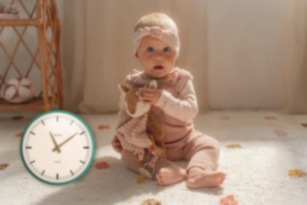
11 h 09 min
